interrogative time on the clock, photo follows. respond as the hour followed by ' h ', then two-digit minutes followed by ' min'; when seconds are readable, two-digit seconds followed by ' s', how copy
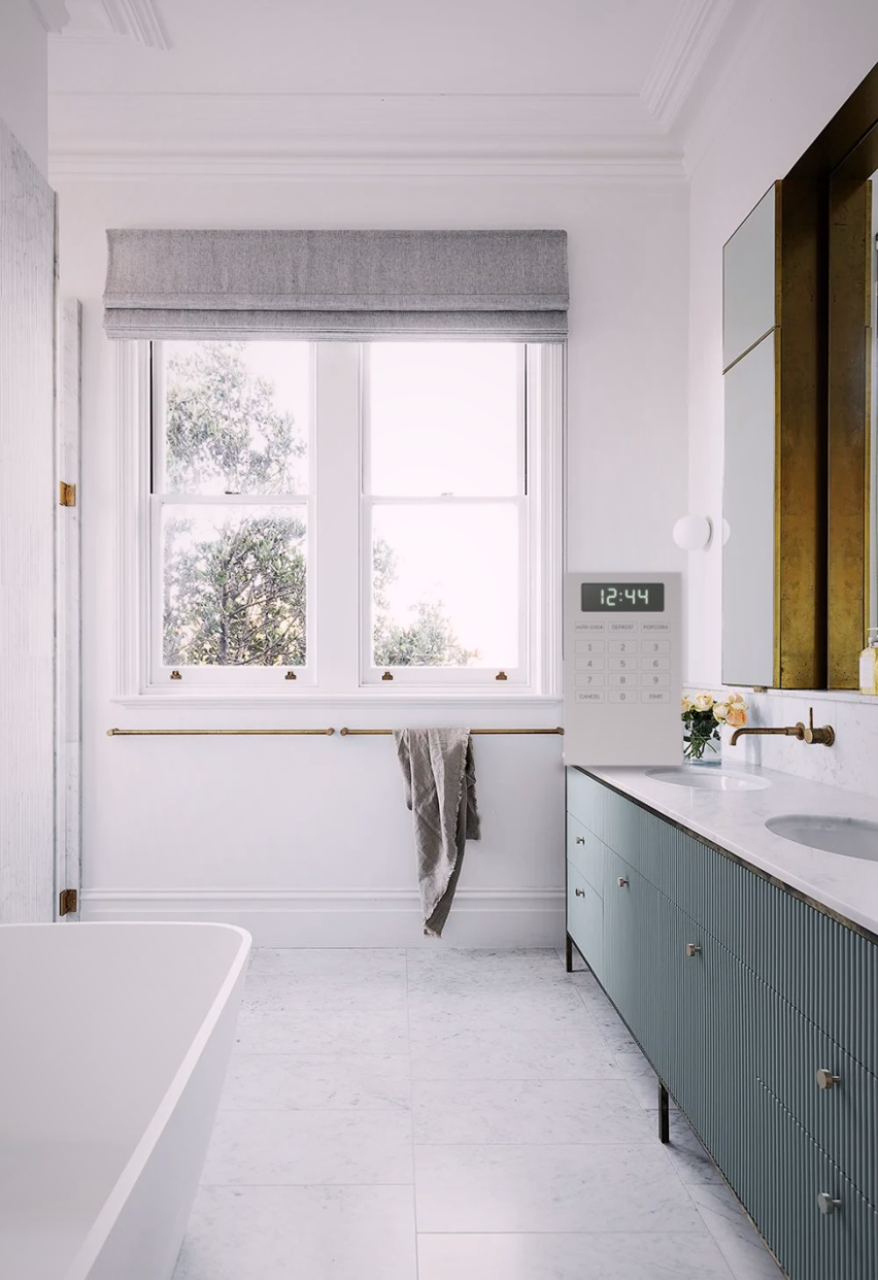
12 h 44 min
